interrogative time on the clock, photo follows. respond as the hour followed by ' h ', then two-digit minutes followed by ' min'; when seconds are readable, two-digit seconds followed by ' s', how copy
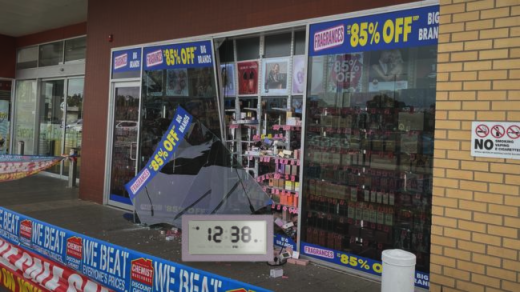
12 h 38 min
